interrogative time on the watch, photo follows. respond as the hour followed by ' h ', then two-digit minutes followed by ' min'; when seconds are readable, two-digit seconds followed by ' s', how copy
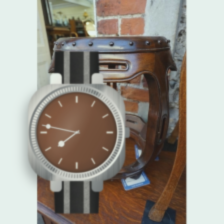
7 h 47 min
